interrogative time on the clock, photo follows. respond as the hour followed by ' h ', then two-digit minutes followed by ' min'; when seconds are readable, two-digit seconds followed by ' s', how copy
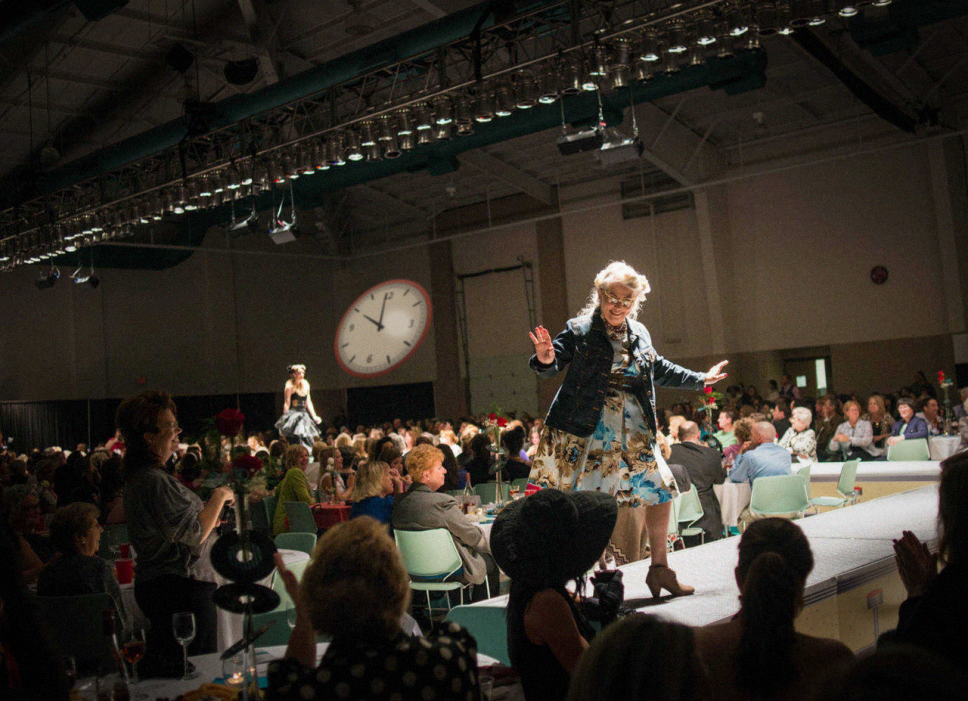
9 h 59 min
